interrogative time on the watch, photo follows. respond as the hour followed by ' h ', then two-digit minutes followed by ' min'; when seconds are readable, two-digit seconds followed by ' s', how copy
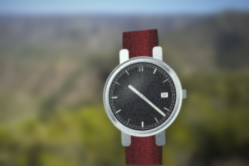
10 h 22 min
